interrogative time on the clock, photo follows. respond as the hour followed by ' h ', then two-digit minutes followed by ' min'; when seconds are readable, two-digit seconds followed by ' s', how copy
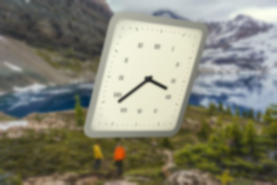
3 h 38 min
